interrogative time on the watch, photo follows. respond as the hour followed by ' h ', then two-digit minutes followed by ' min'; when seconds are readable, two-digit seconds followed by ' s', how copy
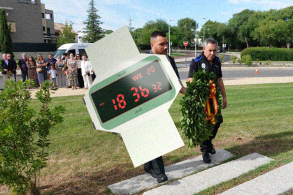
18 h 36 min 32 s
